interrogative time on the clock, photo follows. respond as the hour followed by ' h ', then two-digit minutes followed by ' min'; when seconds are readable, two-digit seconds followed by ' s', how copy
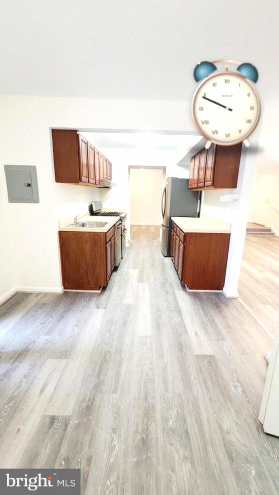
9 h 49 min
